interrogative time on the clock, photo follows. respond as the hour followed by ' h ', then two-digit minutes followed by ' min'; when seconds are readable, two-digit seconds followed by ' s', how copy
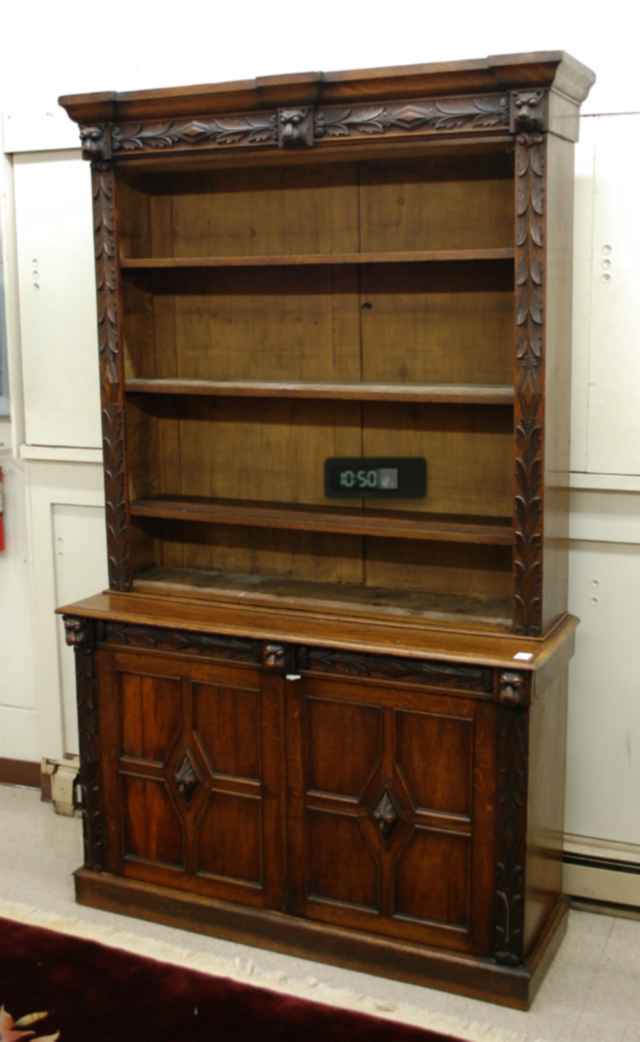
10 h 50 min
